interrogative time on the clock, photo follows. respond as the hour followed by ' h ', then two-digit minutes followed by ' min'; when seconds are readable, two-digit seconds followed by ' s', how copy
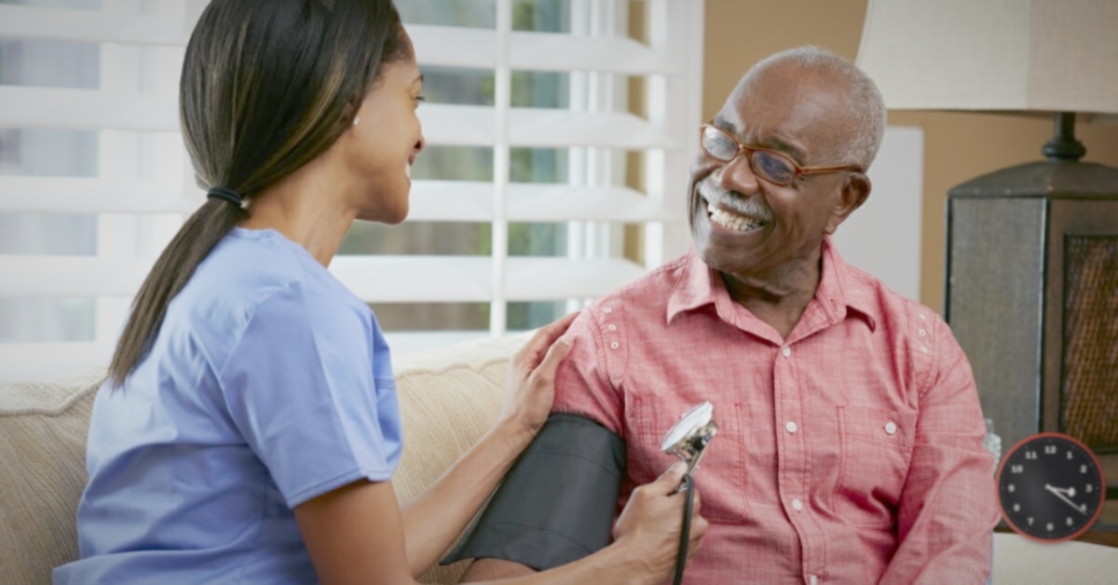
3 h 21 min
